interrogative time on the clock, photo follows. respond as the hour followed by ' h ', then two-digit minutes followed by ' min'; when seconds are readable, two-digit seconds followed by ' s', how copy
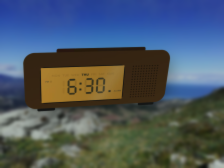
6 h 30 min
